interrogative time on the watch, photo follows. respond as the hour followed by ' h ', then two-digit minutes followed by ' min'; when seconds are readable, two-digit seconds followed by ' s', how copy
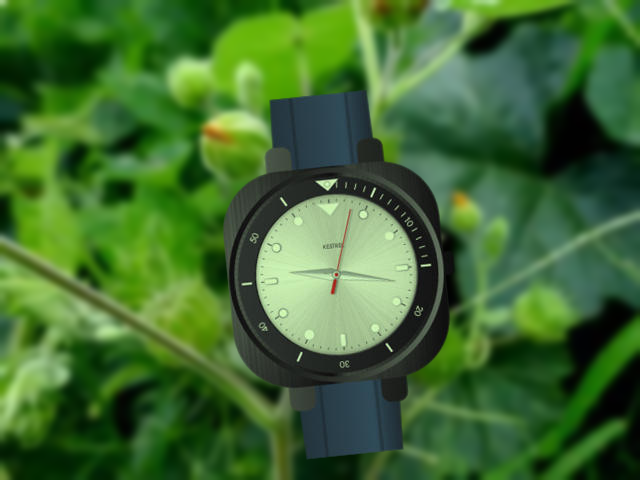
9 h 17 min 03 s
